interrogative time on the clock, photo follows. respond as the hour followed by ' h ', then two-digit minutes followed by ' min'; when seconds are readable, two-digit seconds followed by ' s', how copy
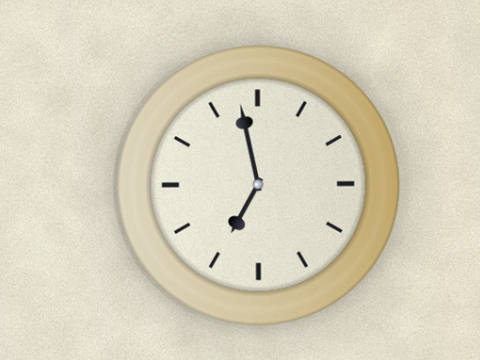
6 h 58 min
